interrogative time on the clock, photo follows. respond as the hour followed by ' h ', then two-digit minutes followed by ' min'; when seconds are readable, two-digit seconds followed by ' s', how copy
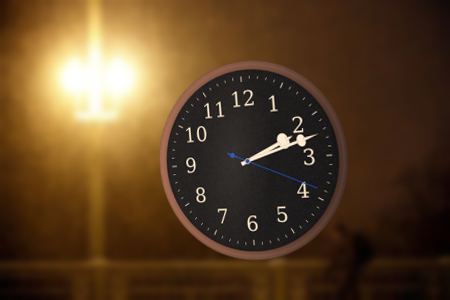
2 h 12 min 19 s
